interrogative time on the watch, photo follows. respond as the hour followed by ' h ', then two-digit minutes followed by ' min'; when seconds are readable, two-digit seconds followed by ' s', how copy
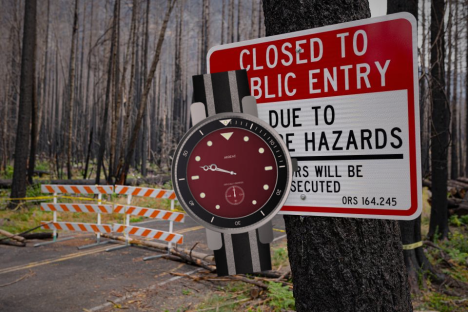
9 h 48 min
